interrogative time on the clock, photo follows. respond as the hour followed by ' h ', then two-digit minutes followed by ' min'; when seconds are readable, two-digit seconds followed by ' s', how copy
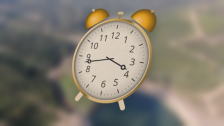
3 h 43 min
